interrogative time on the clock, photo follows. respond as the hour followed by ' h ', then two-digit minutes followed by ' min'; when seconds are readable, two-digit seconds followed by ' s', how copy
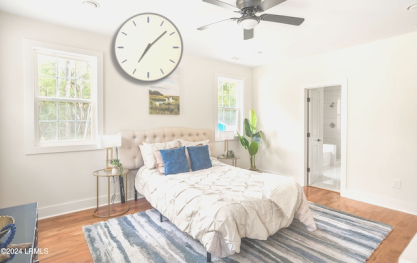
7 h 08 min
